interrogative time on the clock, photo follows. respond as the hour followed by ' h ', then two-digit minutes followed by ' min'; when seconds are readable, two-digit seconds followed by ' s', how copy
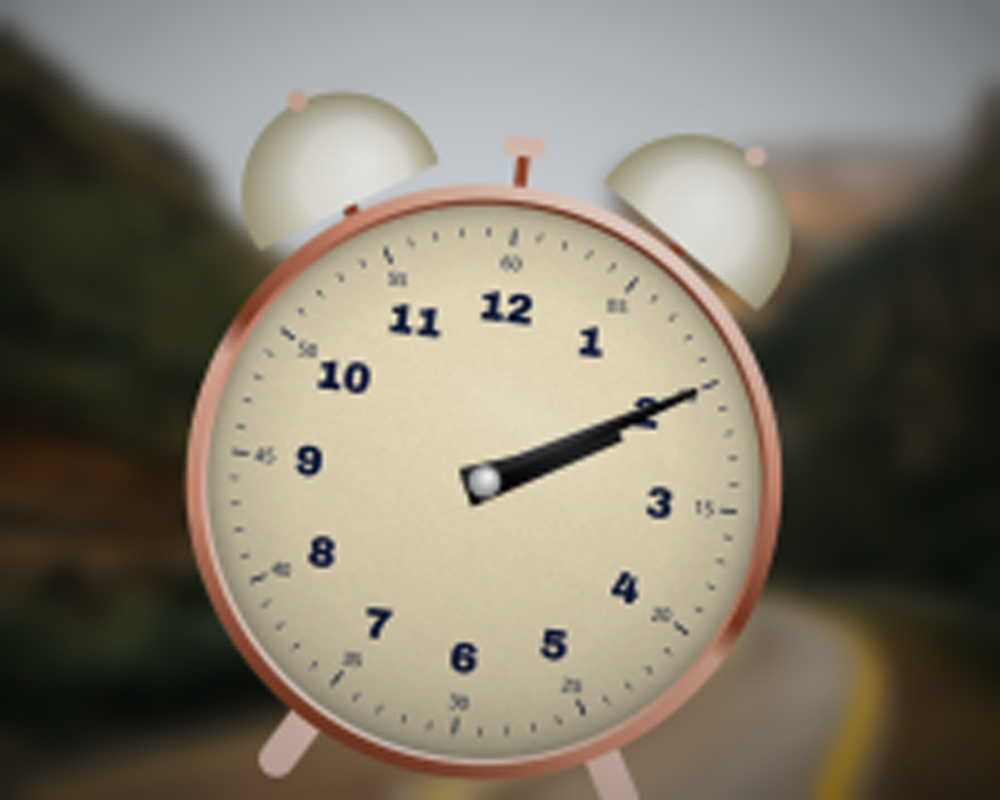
2 h 10 min
